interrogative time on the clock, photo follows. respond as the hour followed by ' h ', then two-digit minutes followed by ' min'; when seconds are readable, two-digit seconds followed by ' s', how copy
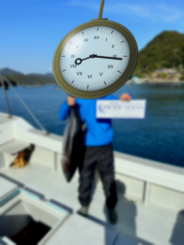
8 h 16 min
